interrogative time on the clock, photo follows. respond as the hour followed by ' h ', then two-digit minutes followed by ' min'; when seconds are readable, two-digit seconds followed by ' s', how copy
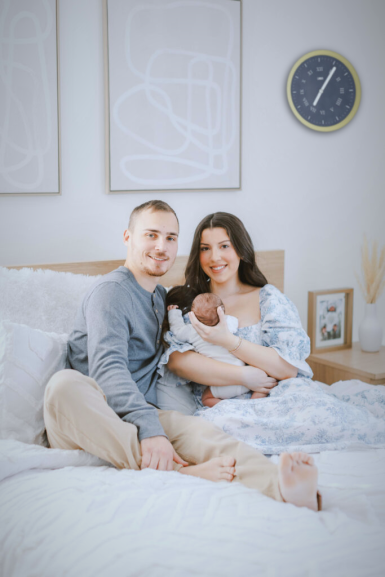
7 h 06 min
